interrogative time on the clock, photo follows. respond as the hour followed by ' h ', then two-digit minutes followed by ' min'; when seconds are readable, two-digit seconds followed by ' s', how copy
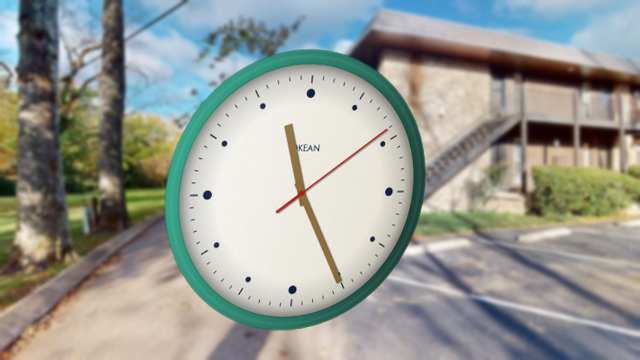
11 h 25 min 09 s
